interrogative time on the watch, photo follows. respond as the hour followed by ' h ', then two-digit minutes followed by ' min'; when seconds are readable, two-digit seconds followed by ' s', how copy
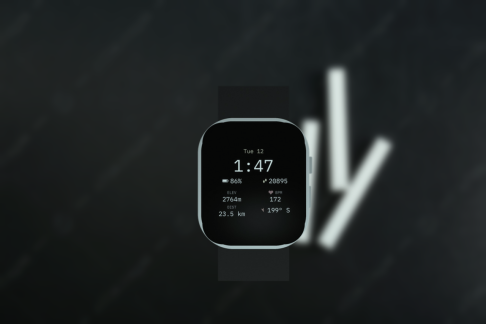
1 h 47 min
